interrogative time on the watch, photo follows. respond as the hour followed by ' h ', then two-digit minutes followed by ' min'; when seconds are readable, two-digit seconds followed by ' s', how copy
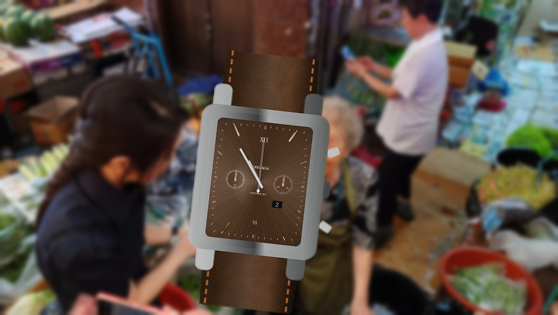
10 h 54 min
